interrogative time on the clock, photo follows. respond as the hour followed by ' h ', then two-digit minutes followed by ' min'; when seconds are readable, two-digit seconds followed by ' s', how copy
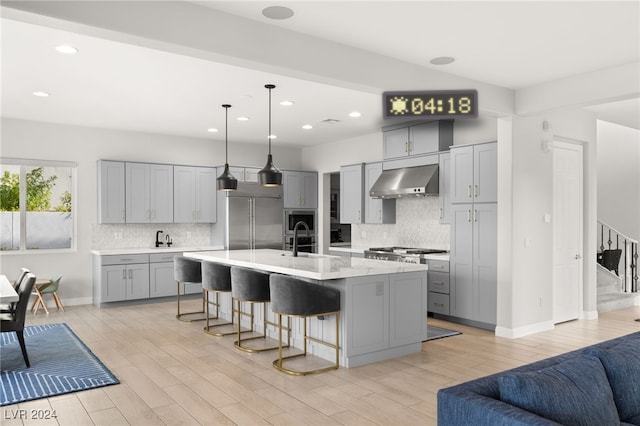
4 h 18 min
